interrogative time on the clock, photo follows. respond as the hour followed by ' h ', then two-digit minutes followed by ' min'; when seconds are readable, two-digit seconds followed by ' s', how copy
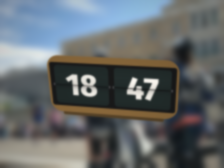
18 h 47 min
